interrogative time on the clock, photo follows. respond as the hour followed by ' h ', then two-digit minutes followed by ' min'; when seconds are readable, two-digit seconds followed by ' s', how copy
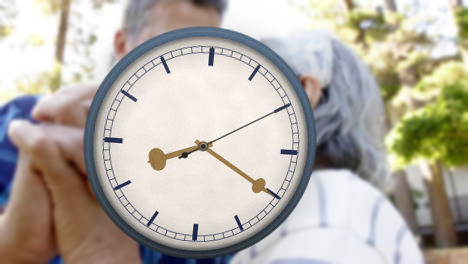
8 h 20 min 10 s
